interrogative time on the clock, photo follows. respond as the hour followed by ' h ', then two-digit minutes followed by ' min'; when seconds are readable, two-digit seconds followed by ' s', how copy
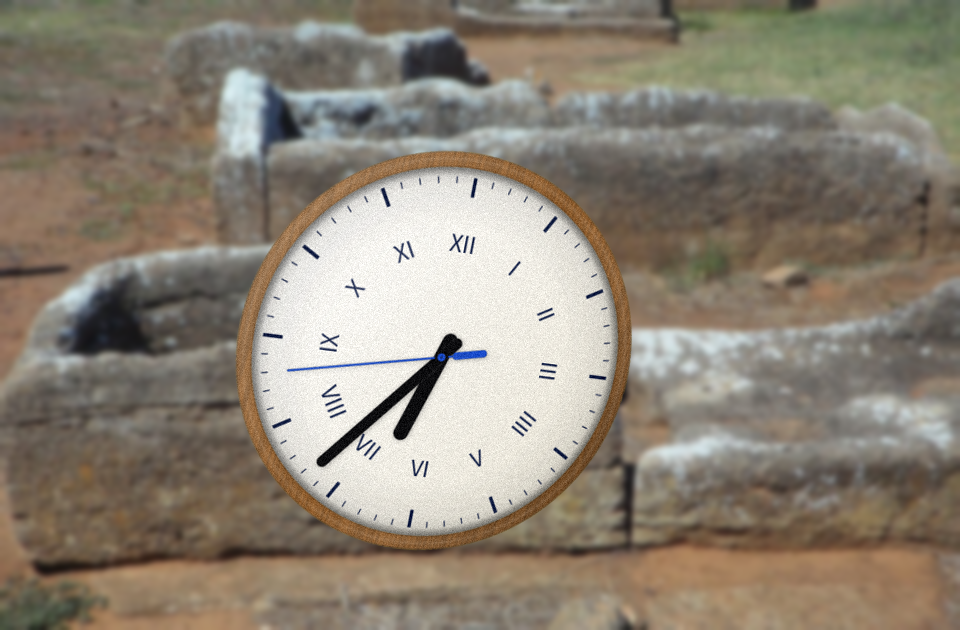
6 h 36 min 43 s
